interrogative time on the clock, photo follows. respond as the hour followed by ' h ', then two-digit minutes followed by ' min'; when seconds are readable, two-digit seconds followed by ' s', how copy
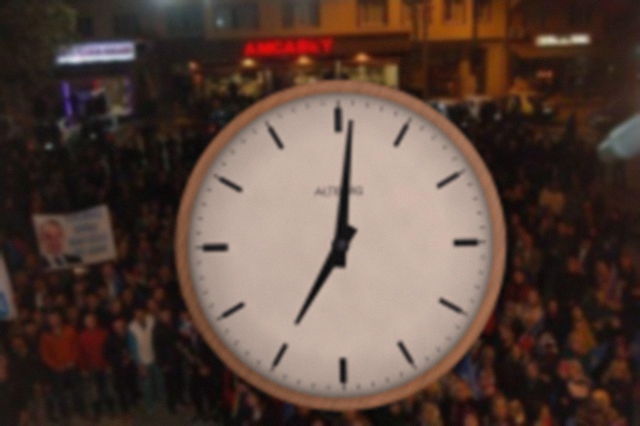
7 h 01 min
